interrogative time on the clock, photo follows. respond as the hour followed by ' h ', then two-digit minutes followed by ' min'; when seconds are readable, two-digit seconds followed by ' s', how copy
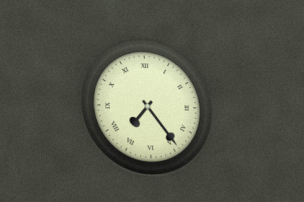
7 h 24 min
